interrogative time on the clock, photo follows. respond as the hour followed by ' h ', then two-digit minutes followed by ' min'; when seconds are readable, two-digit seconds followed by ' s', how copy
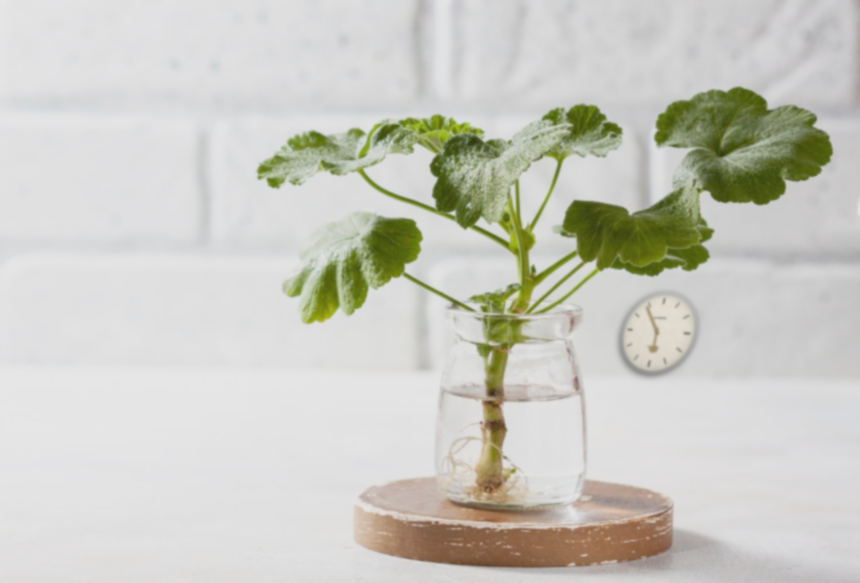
5 h 54 min
